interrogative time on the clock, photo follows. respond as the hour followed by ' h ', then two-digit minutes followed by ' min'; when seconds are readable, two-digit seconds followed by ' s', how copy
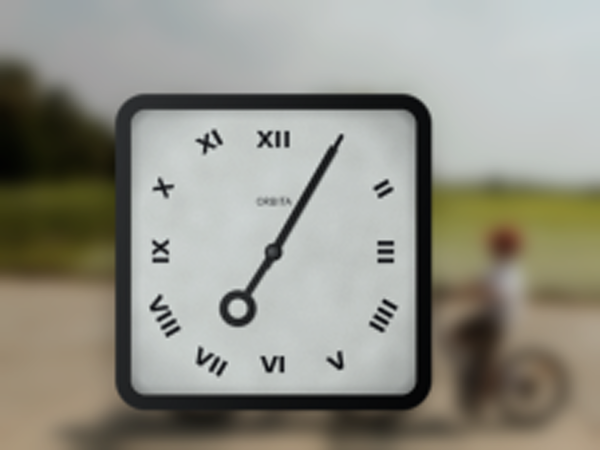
7 h 05 min
